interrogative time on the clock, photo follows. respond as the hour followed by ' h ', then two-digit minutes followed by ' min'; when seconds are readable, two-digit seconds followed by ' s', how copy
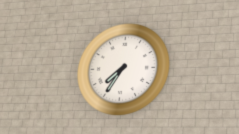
7 h 35 min
